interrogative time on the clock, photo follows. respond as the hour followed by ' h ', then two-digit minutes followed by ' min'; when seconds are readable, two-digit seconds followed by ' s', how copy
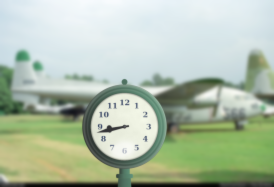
8 h 43 min
